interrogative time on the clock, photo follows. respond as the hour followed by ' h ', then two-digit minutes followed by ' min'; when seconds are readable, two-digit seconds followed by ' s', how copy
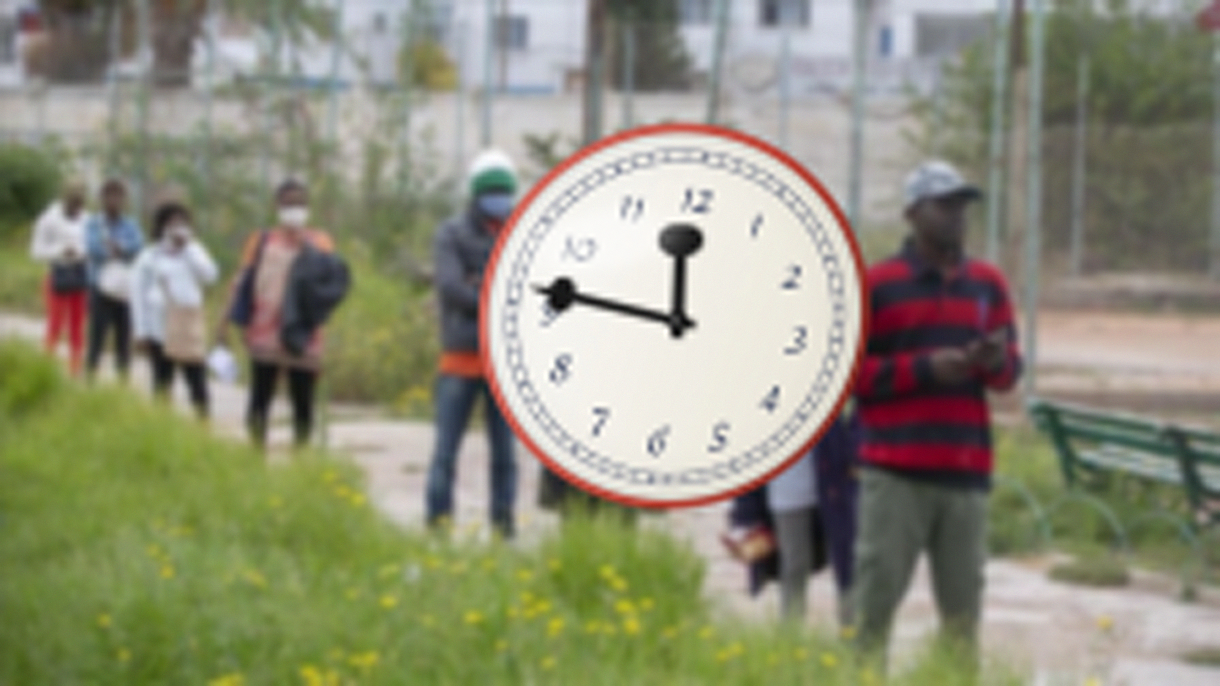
11 h 46 min
